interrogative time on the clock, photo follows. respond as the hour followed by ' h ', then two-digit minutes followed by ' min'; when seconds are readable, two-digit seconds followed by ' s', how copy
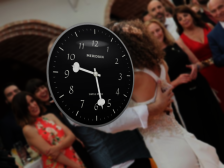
9 h 28 min
